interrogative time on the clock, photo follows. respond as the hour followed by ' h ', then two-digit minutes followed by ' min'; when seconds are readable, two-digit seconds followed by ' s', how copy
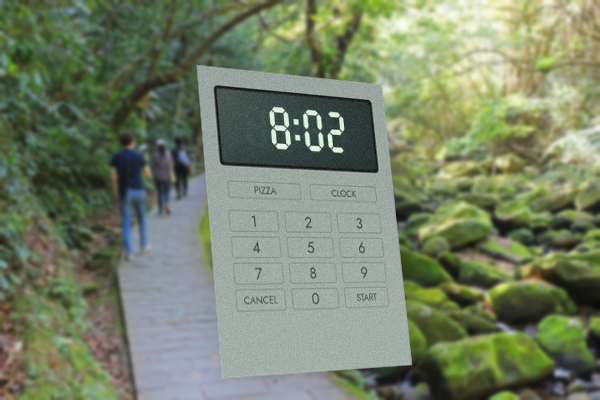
8 h 02 min
